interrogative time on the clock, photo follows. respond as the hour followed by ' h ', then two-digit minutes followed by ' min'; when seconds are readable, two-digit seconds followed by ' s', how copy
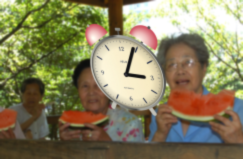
3 h 04 min
